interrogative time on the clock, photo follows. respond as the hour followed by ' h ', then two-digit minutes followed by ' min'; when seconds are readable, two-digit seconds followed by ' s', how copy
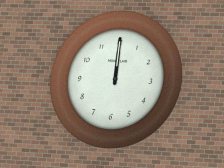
12 h 00 min
